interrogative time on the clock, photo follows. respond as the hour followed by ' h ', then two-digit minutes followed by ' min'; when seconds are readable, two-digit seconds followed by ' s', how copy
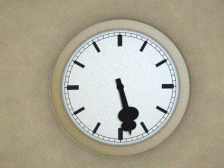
5 h 28 min
